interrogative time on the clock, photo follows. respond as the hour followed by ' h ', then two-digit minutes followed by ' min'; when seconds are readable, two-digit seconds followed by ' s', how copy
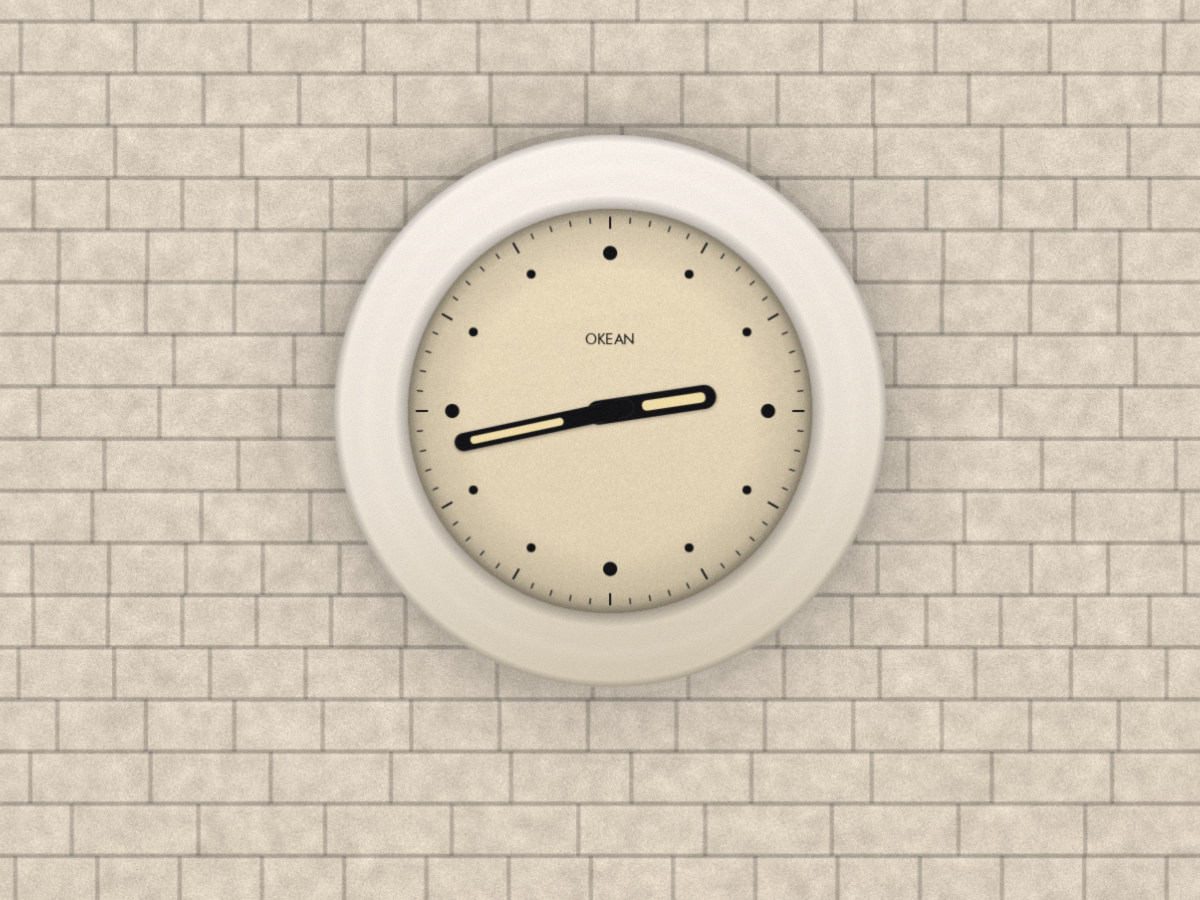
2 h 43 min
